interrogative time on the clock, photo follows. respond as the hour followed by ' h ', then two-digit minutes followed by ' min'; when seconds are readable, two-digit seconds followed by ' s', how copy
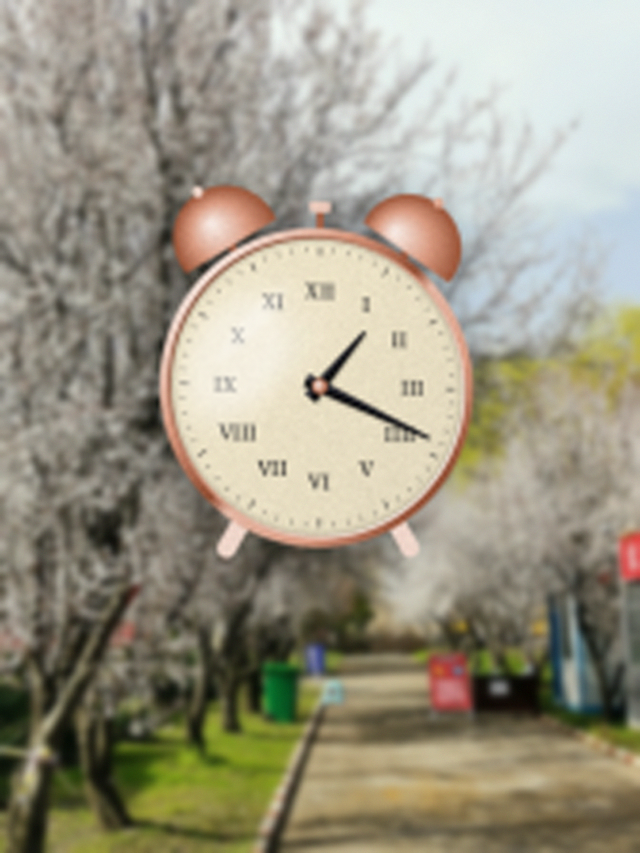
1 h 19 min
